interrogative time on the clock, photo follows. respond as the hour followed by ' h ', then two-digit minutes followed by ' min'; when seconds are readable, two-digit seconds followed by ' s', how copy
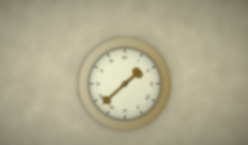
1 h 38 min
